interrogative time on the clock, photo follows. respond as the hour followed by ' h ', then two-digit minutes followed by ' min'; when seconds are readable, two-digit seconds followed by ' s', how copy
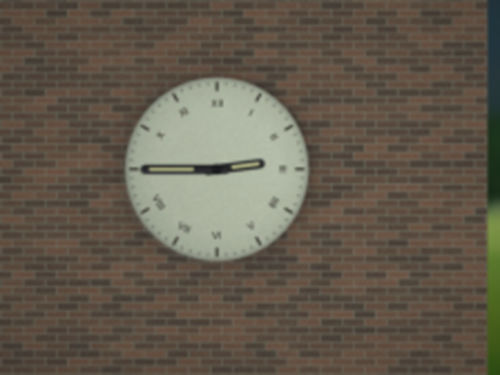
2 h 45 min
